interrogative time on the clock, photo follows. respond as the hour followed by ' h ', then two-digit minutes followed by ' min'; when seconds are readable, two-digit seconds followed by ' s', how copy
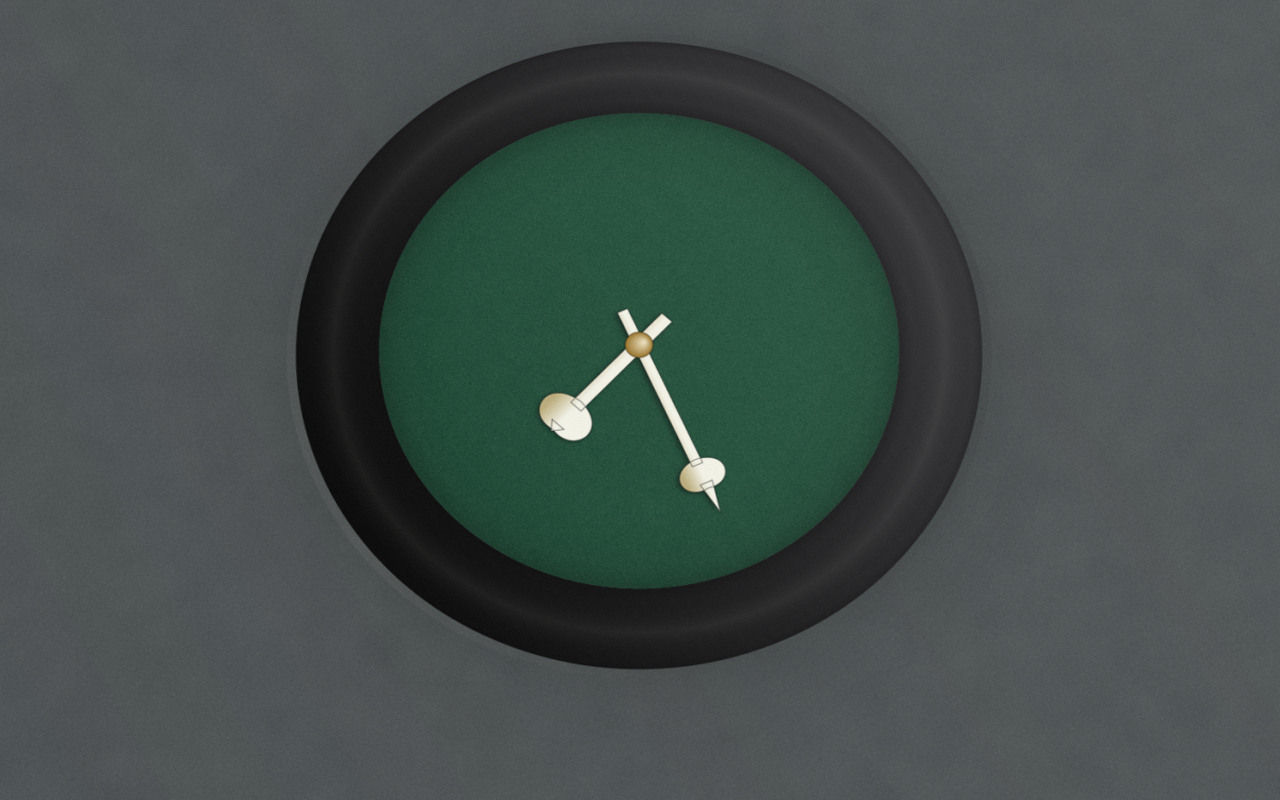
7 h 26 min
